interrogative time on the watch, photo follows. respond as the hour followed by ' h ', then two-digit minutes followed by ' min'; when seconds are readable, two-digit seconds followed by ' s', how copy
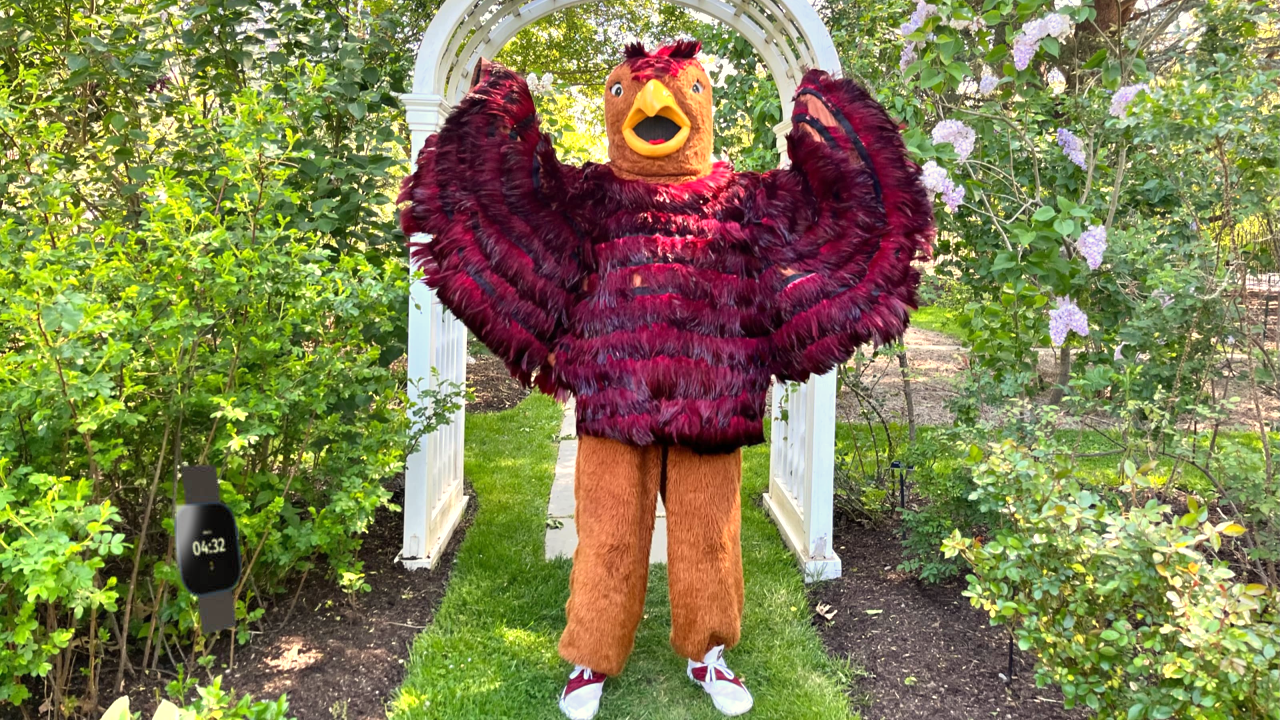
4 h 32 min
